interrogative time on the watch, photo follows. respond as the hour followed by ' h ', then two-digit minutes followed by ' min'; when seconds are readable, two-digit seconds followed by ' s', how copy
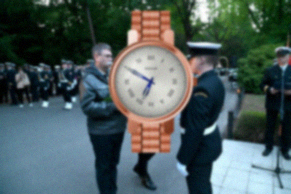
6 h 50 min
